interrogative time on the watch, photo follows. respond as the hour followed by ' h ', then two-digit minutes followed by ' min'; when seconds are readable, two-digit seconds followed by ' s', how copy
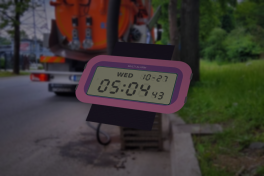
5 h 04 min 43 s
